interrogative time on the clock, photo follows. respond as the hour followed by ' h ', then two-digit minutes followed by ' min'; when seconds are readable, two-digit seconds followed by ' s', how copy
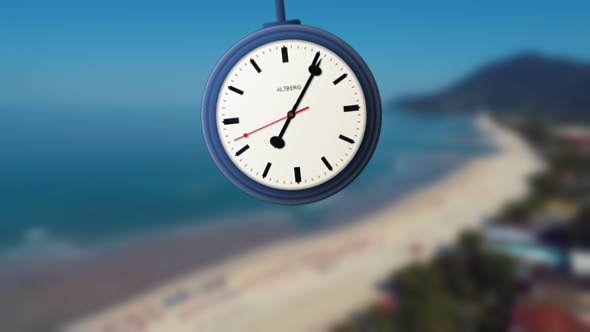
7 h 05 min 42 s
